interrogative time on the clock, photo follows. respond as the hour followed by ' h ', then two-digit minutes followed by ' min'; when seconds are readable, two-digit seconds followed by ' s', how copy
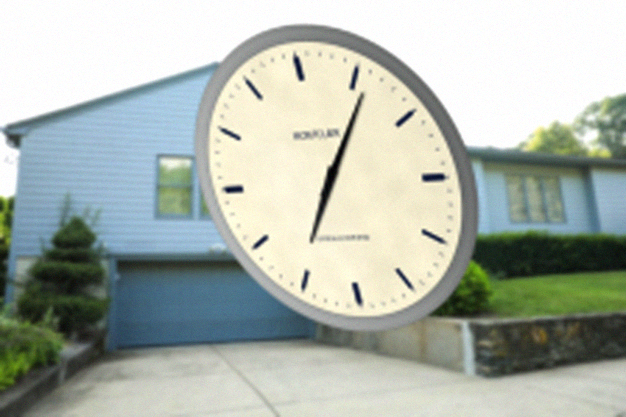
7 h 06 min
